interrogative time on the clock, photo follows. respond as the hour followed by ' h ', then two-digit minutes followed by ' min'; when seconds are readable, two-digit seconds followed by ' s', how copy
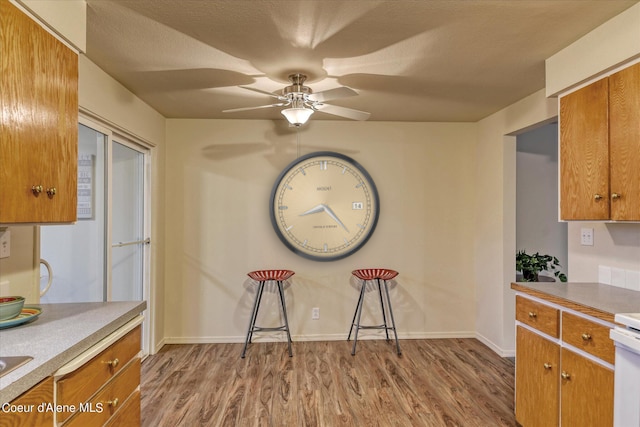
8 h 23 min
